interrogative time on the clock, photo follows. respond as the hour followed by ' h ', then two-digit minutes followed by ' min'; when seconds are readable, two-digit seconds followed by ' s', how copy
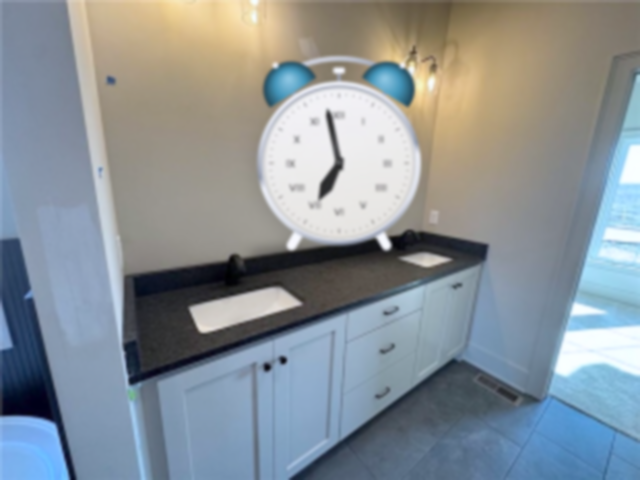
6 h 58 min
